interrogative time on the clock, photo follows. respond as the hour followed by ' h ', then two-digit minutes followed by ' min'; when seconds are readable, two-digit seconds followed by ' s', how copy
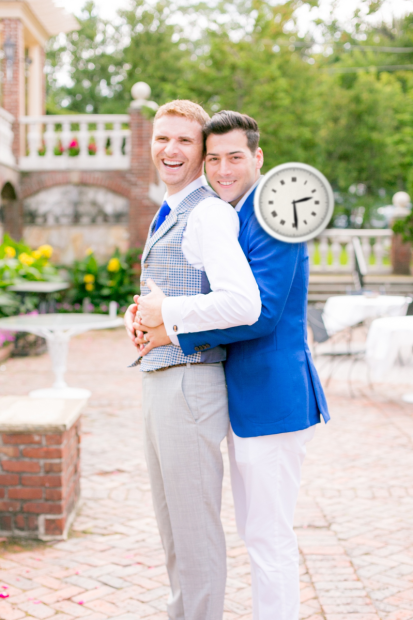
2 h 29 min
